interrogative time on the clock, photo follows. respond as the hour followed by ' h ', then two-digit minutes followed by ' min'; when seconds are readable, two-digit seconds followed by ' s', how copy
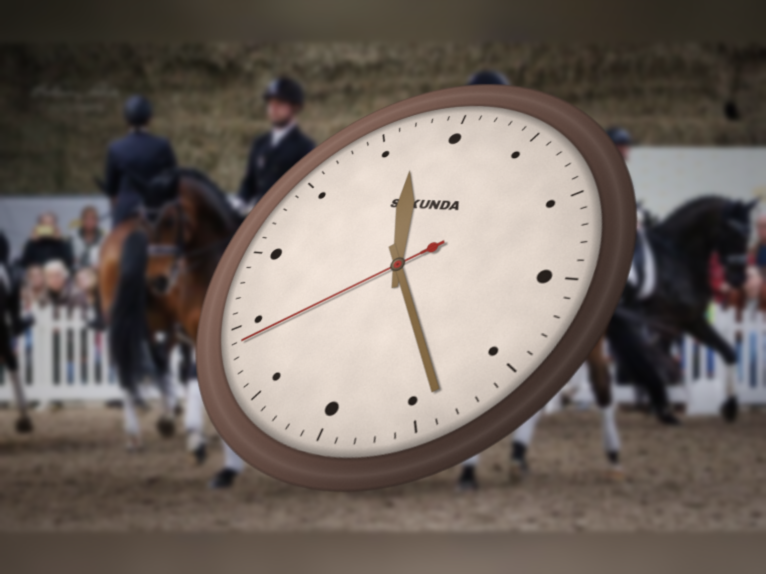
11 h 23 min 39 s
